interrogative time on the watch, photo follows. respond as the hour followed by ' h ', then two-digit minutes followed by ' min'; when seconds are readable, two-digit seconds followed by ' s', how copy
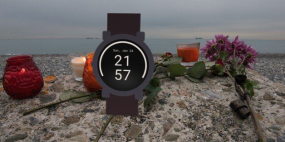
21 h 57 min
